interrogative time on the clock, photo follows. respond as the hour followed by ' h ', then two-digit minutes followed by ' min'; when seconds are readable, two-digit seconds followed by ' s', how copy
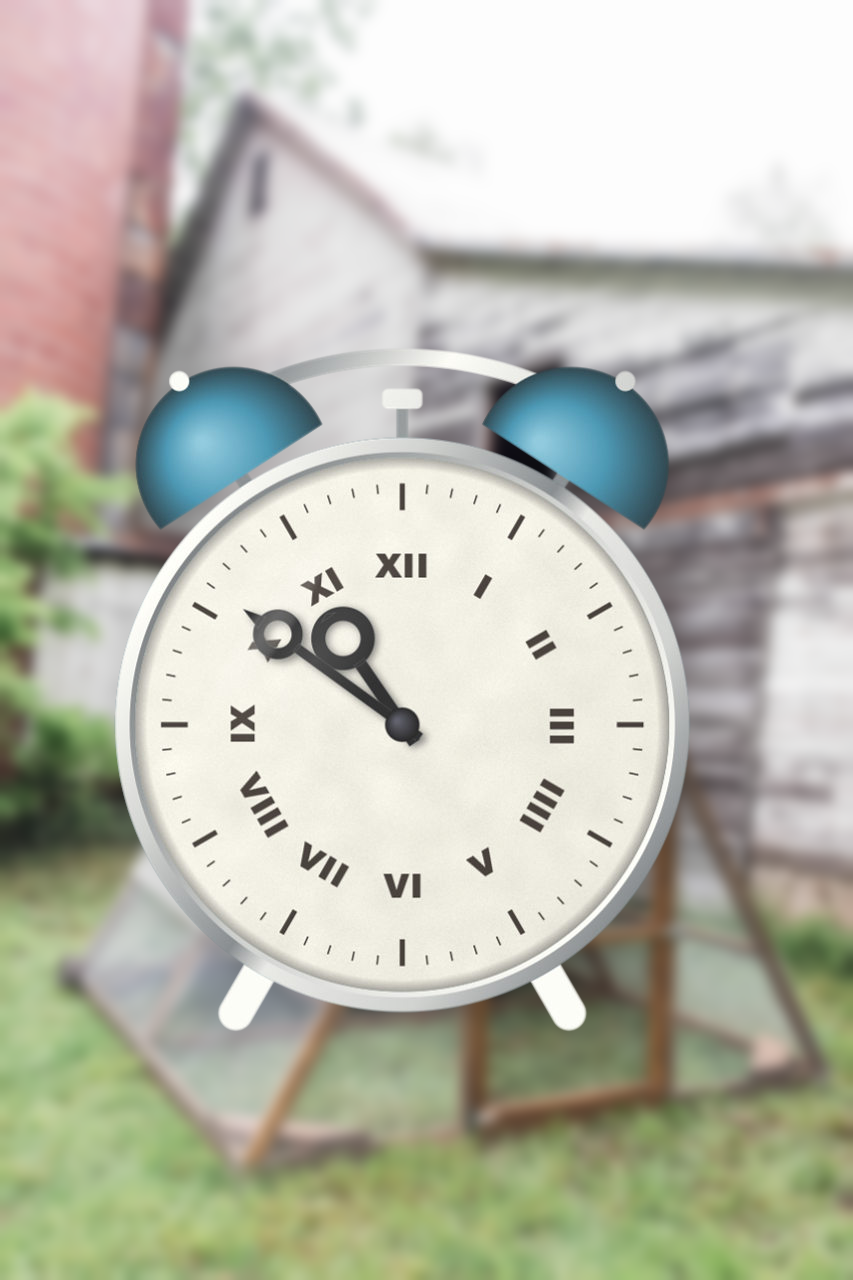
10 h 51 min
